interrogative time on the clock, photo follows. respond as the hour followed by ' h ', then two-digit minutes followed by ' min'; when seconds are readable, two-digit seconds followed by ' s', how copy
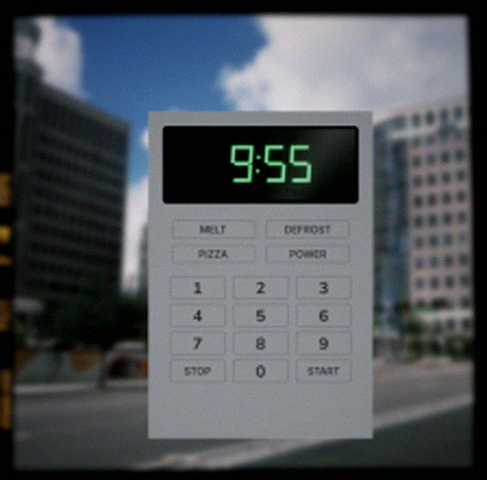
9 h 55 min
